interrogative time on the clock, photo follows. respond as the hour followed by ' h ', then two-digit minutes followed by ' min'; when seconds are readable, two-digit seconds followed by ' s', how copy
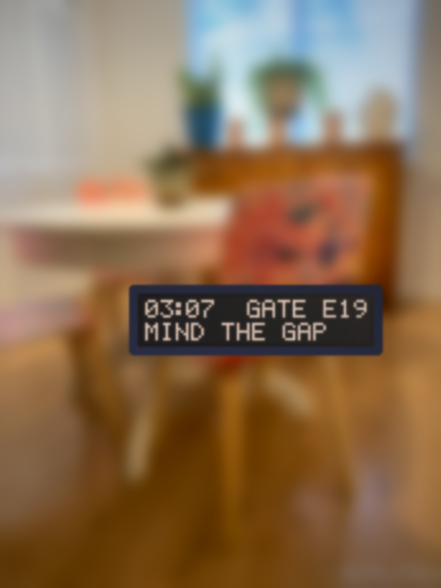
3 h 07 min
